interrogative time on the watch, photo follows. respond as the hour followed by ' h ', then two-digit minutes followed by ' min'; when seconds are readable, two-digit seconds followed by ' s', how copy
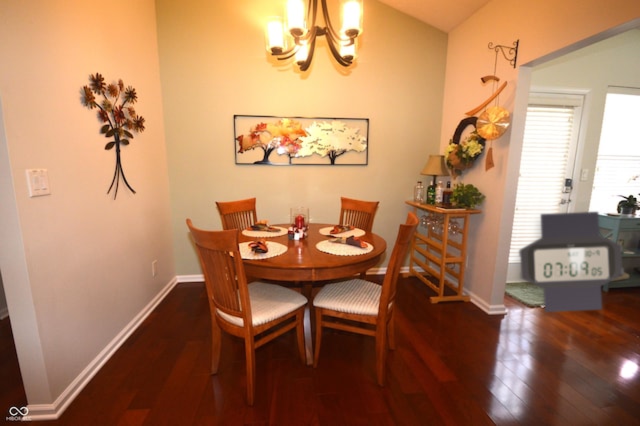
7 h 09 min
